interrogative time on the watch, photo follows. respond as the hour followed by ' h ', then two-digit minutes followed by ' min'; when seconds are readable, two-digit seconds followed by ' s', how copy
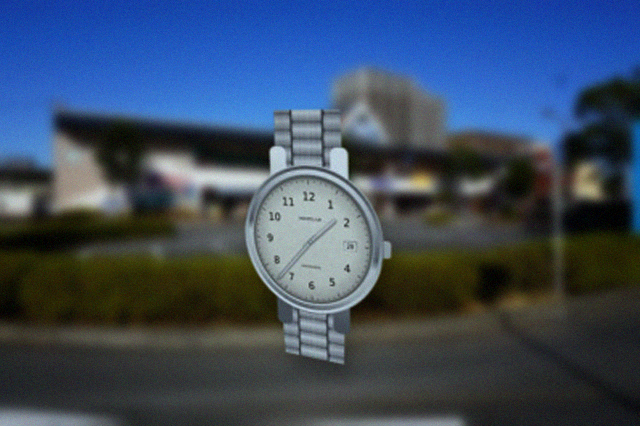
1 h 37 min
